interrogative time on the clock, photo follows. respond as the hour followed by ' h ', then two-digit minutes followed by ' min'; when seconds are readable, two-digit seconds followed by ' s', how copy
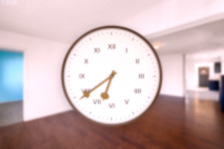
6 h 39 min
